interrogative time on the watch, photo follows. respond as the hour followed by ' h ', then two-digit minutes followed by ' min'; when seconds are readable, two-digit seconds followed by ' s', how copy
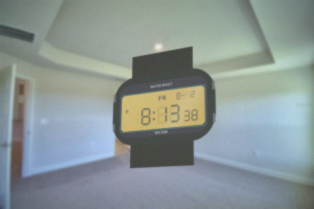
8 h 13 min 38 s
